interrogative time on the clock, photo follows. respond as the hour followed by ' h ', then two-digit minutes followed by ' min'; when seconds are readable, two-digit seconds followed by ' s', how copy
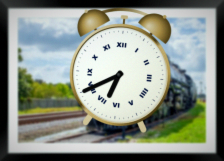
6 h 40 min
